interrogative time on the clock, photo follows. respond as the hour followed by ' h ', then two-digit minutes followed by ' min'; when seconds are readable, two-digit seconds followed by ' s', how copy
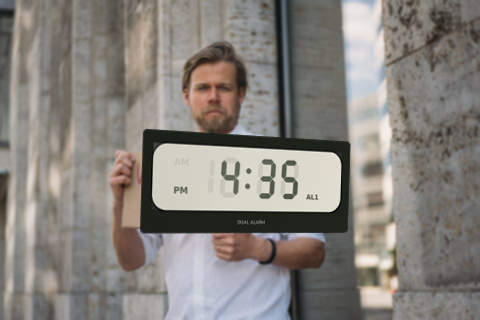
4 h 35 min
